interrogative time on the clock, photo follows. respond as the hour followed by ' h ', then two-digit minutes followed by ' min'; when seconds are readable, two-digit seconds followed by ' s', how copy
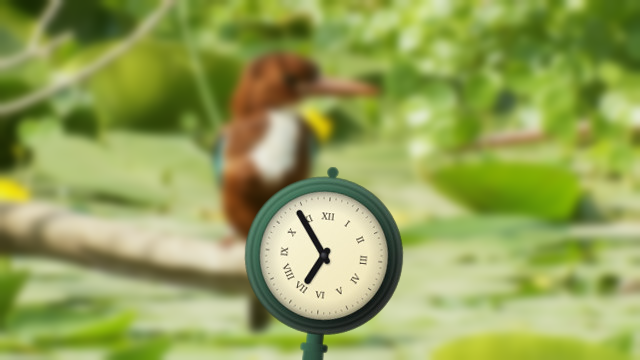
6 h 54 min
